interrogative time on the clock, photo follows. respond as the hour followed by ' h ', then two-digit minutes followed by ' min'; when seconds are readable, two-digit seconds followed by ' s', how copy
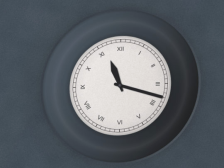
11 h 18 min
